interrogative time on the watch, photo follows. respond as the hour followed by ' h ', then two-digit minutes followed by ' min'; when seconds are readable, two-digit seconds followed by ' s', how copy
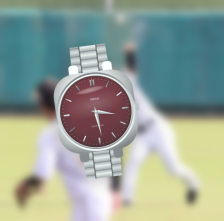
3 h 29 min
